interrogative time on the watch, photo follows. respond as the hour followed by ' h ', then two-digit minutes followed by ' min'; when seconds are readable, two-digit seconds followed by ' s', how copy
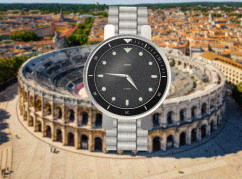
4 h 46 min
